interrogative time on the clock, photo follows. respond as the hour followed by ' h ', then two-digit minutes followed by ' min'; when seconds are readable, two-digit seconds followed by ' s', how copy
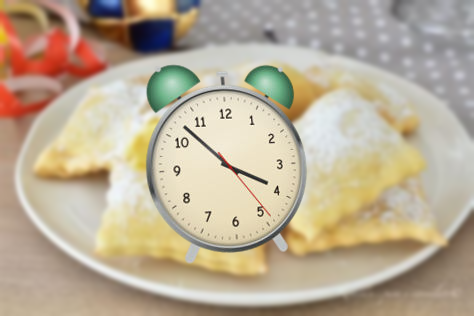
3 h 52 min 24 s
